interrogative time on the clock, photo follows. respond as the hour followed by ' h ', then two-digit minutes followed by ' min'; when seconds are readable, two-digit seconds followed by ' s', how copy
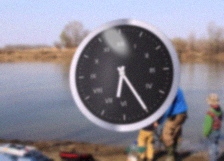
6 h 25 min
